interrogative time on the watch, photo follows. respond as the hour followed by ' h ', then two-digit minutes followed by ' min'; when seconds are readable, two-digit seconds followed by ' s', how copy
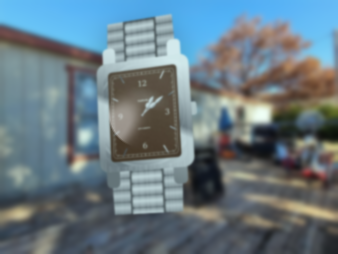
1 h 09 min
